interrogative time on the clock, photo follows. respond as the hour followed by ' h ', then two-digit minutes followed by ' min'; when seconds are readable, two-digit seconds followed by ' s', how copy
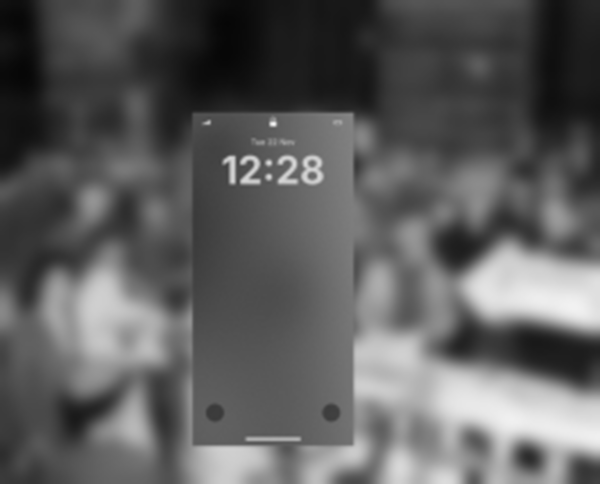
12 h 28 min
